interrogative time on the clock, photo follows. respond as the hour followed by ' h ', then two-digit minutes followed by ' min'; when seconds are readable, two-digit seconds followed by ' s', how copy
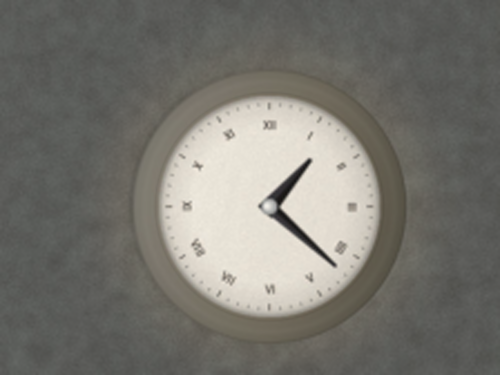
1 h 22 min
